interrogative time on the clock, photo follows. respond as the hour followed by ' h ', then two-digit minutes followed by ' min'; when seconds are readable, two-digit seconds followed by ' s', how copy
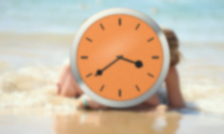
3 h 39 min
